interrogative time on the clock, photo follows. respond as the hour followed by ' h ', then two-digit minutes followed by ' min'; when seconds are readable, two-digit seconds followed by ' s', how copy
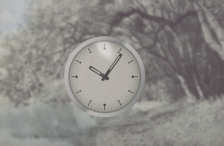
10 h 06 min
